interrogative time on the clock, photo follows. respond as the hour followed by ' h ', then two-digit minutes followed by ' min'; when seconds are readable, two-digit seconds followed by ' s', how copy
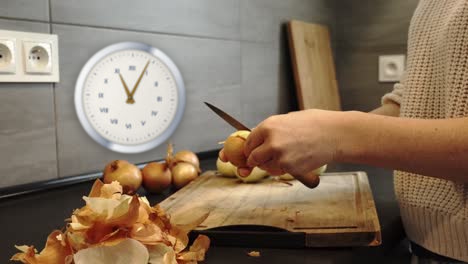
11 h 04 min
